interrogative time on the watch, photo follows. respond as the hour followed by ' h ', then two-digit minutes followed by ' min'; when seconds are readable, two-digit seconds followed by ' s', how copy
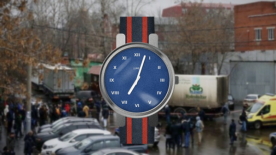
7 h 03 min
